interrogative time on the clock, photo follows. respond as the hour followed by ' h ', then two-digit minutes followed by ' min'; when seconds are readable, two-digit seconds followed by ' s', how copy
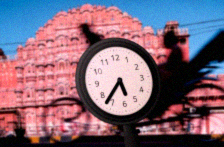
5 h 37 min
